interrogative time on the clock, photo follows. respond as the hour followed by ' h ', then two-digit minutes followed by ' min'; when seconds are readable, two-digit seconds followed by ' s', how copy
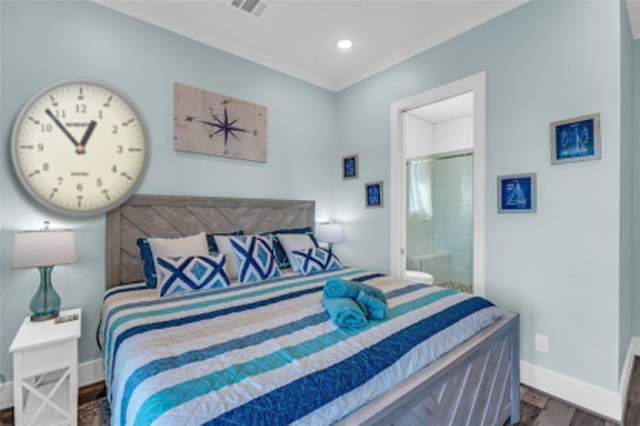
12 h 53 min
